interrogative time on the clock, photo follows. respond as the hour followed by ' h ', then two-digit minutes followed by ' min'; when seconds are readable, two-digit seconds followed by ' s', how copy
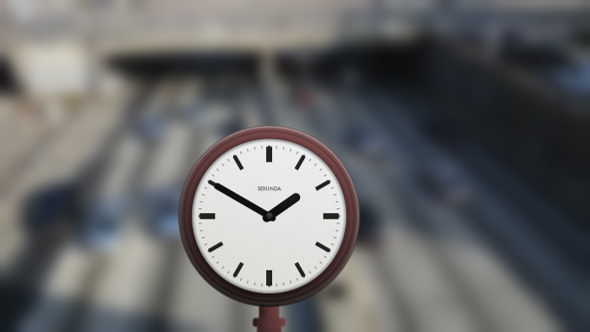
1 h 50 min
